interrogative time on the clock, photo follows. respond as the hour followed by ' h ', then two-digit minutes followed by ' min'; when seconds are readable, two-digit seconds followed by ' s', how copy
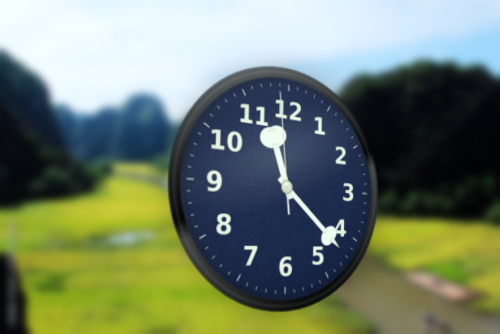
11 h 21 min 59 s
